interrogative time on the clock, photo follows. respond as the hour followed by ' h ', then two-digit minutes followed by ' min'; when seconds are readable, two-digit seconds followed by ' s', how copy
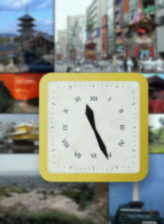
11 h 26 min
